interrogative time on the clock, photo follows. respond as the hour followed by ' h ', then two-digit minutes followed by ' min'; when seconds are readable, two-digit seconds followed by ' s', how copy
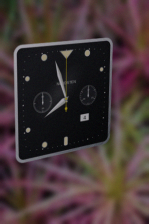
7 h 57 min
